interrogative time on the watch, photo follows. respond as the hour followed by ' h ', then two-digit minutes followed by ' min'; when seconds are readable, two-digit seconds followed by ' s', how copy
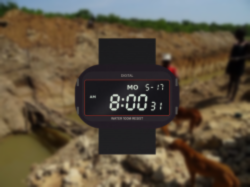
8 h 00 min
